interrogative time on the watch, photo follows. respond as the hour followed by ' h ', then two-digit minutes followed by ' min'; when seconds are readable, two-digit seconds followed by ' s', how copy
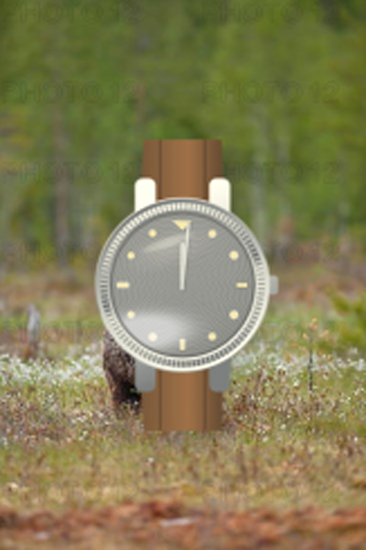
12 h 01 min
